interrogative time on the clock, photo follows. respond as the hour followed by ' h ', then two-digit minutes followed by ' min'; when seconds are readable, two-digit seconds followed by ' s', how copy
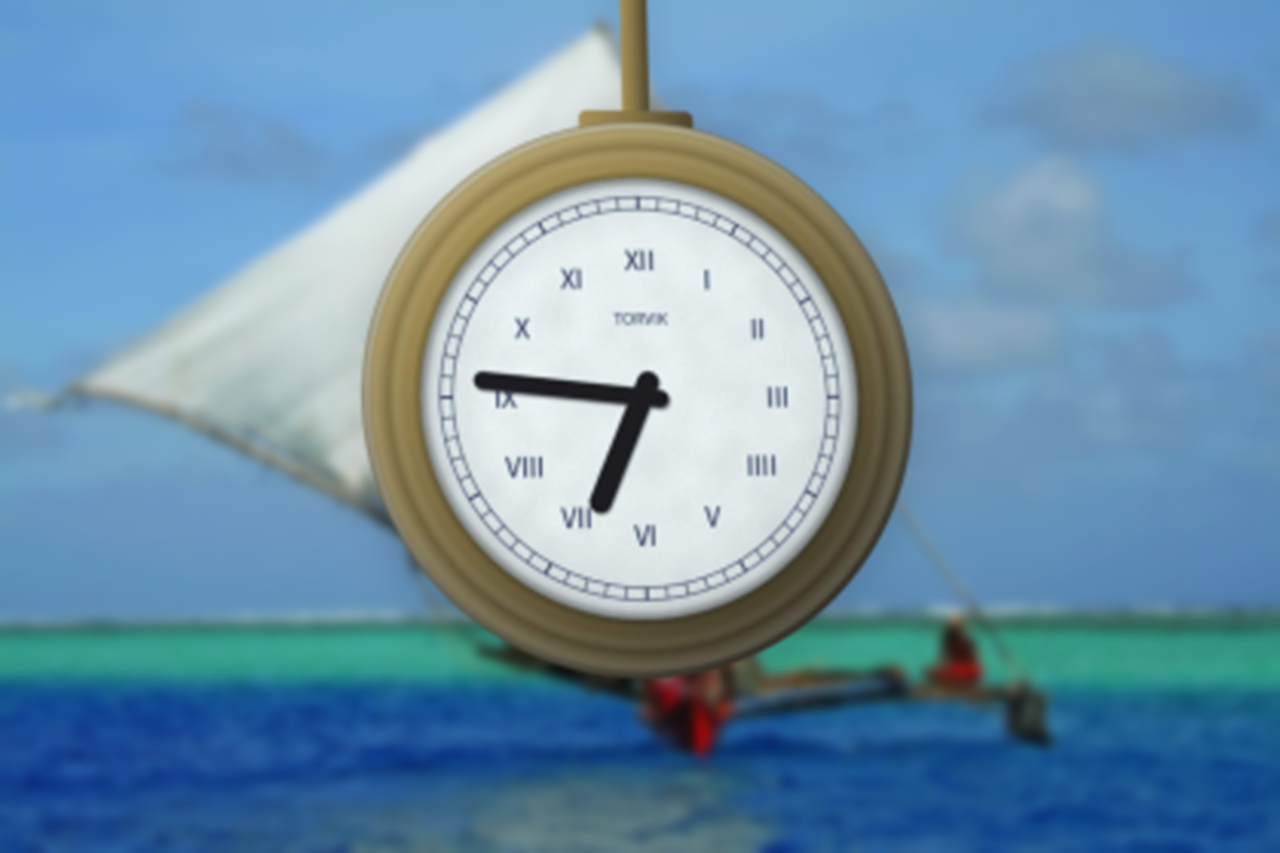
6 h 46 min
